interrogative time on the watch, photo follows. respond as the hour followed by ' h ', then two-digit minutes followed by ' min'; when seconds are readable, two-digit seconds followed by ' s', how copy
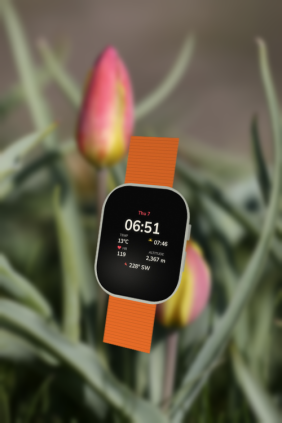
6 h 51 min
